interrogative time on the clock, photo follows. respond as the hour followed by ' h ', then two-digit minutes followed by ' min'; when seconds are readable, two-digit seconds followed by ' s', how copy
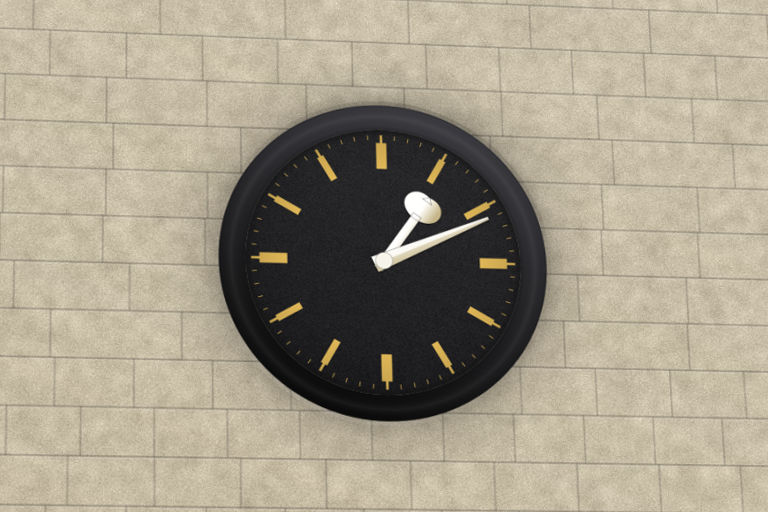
1 h 11 min
